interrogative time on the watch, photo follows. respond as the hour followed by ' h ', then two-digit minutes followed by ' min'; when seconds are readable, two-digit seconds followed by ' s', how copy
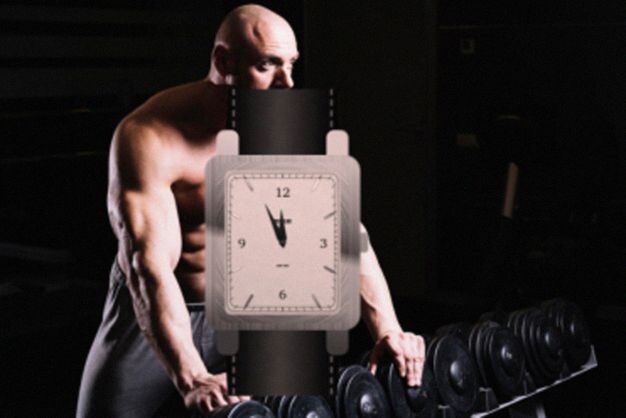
11 h 56 min
